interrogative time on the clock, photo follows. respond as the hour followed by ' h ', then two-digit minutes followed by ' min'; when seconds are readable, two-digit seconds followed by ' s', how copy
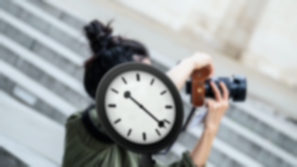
10 h 22 min
